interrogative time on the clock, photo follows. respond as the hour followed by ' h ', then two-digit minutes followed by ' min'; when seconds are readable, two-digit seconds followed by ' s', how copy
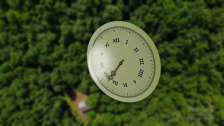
7 h 38 min
